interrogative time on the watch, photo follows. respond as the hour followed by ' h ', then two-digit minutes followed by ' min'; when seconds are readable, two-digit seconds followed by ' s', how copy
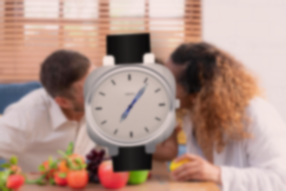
7 h 06 min
